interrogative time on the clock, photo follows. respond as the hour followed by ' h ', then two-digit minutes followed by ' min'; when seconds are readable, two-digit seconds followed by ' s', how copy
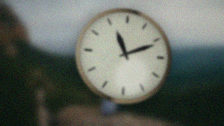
11 h 11 min
